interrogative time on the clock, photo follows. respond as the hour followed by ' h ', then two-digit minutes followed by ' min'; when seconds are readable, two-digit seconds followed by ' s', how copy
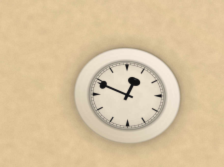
12 h 49 min
